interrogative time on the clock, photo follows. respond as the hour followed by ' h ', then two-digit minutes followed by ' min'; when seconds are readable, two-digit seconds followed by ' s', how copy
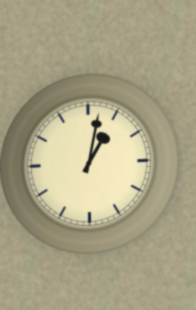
1 h 02 min
